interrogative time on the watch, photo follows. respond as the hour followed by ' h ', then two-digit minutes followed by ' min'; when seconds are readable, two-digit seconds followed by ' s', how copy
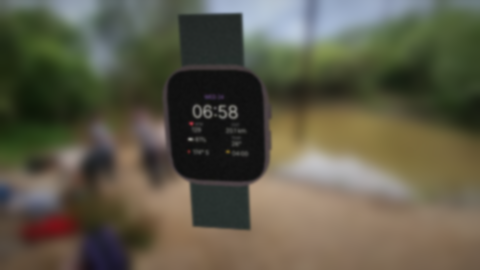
6 h 58 min
